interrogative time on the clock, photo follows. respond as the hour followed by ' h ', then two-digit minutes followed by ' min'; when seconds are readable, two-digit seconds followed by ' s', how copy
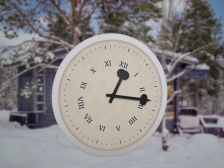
12 h 13 min
